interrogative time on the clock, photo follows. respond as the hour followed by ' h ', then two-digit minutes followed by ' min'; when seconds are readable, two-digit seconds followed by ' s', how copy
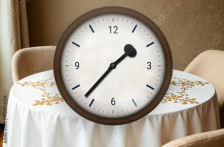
1 h 37 min
